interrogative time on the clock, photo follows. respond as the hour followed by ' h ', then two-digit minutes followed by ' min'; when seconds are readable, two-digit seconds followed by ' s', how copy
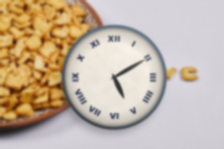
5 h 10 min
